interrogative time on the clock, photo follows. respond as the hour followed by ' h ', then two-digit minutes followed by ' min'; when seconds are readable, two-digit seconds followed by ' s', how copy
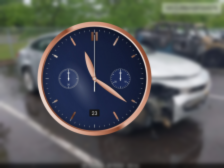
11 h 21 min
